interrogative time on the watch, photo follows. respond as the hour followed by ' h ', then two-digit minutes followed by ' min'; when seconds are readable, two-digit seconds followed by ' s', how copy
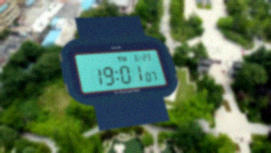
19 h 01 min
